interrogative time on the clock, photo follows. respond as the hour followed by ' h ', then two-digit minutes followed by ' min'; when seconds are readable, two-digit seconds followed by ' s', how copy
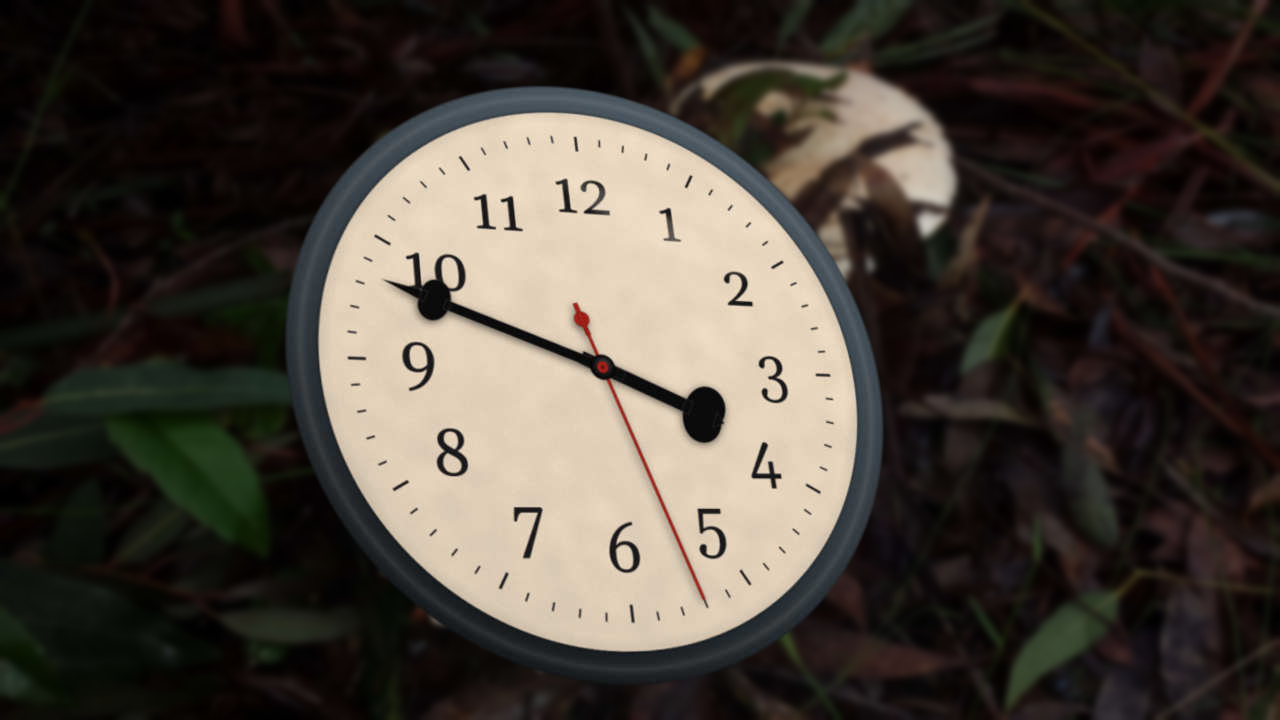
3 h 48 min 27 s
